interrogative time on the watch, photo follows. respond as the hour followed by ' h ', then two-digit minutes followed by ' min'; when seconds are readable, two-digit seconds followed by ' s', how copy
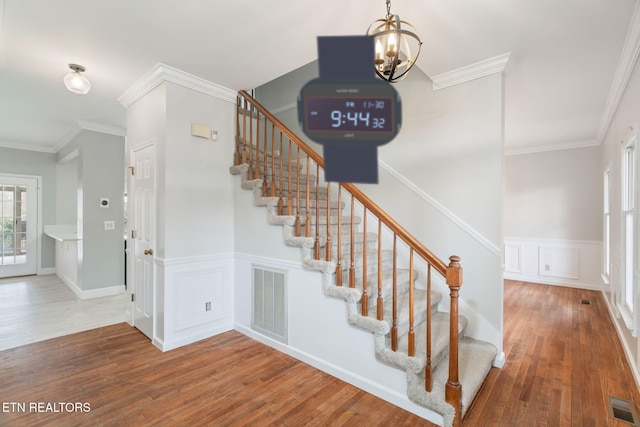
9 h 44 min
